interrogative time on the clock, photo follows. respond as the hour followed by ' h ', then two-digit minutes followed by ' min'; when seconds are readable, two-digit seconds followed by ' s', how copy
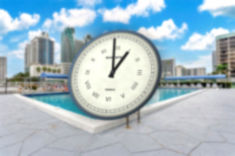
12 h 59 min
